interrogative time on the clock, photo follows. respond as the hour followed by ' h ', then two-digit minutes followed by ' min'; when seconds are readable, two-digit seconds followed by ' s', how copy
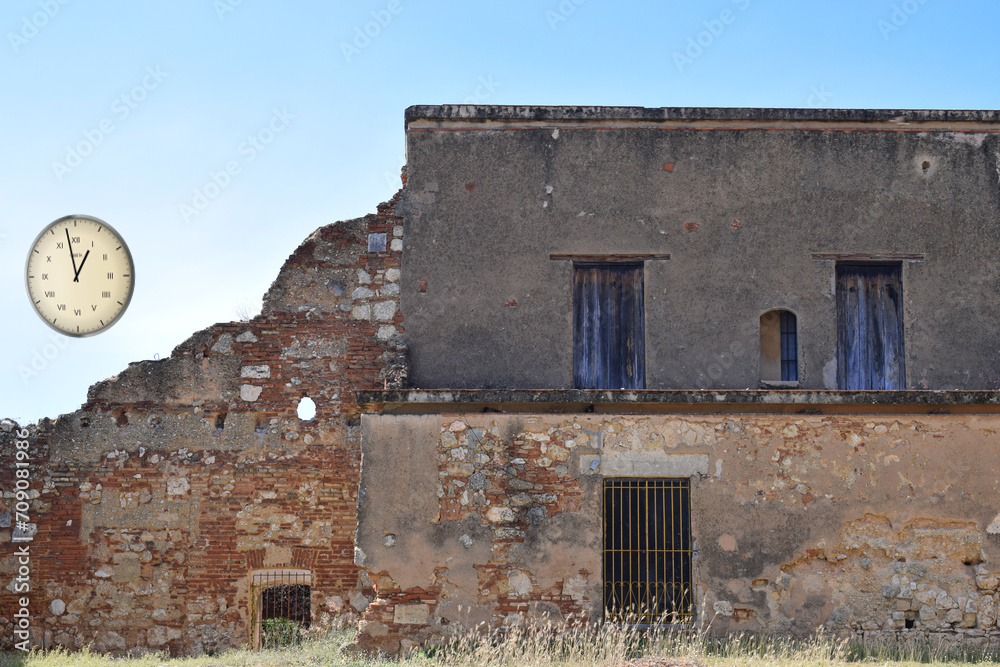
12 h 58 min
